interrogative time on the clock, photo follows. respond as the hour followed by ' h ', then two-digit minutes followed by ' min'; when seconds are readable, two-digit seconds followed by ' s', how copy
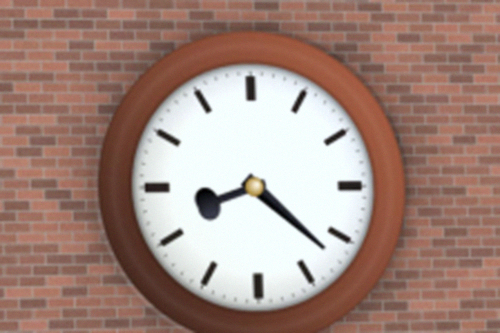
8 h 22 min
